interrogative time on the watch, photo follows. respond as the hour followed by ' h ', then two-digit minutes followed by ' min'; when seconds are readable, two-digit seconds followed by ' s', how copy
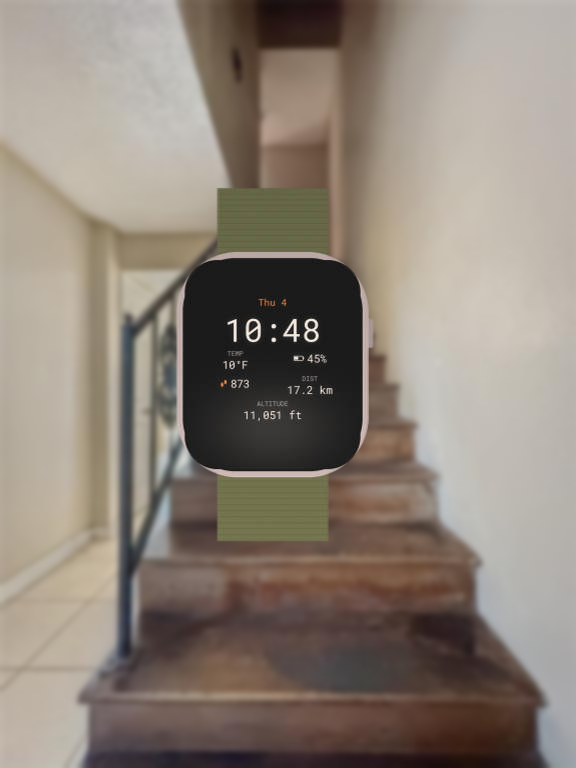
10 h 48 min
